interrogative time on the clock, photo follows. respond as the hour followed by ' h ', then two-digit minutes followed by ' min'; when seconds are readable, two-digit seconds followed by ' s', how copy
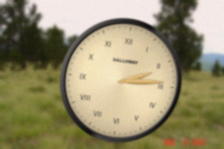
2 h 14 min
